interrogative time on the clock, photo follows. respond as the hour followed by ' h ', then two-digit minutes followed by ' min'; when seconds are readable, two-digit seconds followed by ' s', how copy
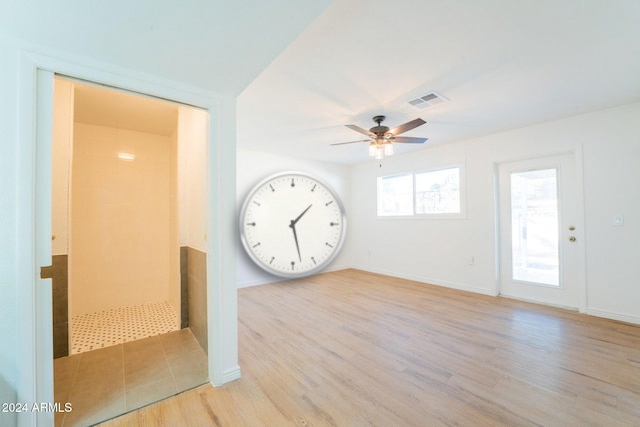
1 h 28 min
